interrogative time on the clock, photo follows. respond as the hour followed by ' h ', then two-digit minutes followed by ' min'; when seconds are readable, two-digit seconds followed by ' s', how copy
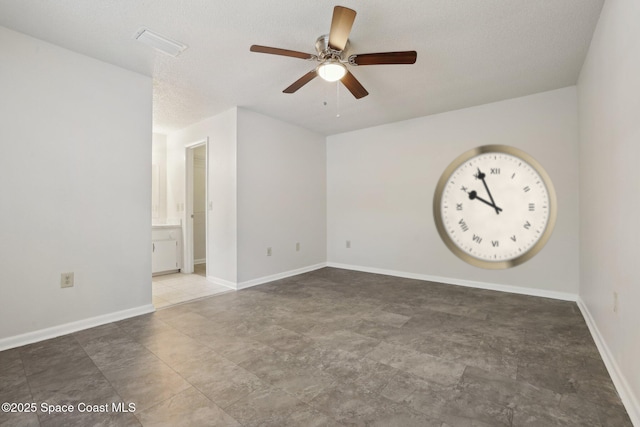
9 h 56 min
